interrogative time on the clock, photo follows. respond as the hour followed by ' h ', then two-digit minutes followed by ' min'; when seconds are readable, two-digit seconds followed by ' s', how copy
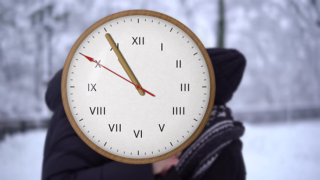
10 h 54 min 50 s
